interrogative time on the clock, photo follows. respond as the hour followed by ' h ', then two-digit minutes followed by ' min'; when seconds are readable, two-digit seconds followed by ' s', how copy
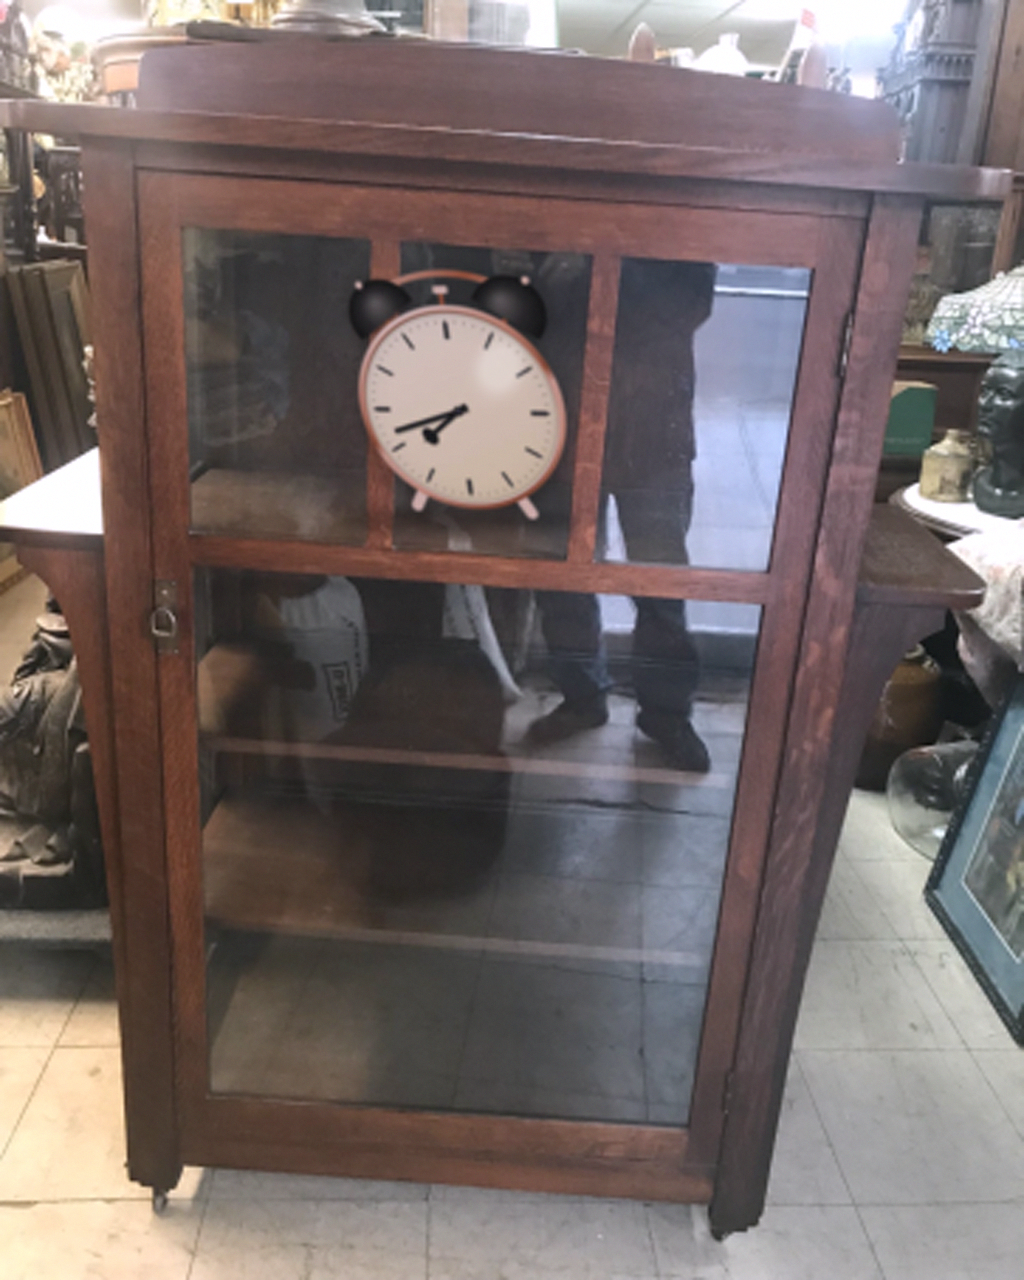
7 h 42 min
